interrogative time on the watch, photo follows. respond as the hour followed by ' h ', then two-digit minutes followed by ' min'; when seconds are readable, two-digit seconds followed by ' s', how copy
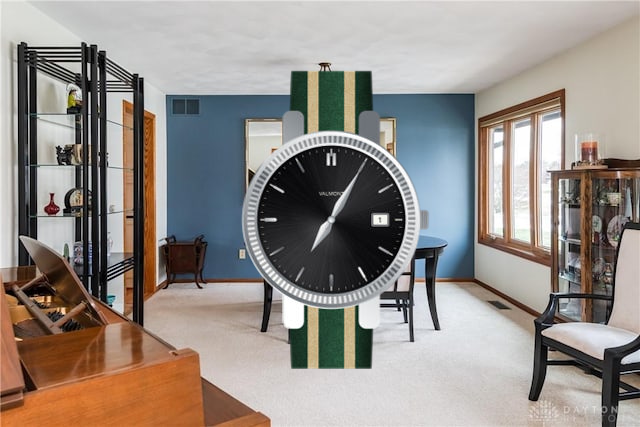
7 h 05 min
